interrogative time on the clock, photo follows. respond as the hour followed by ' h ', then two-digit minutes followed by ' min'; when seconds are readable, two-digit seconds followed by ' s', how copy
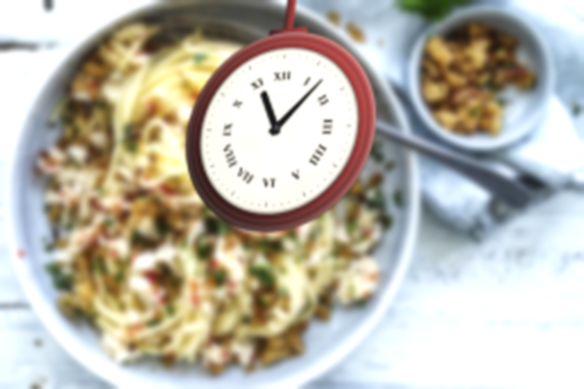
11 h 07 min
